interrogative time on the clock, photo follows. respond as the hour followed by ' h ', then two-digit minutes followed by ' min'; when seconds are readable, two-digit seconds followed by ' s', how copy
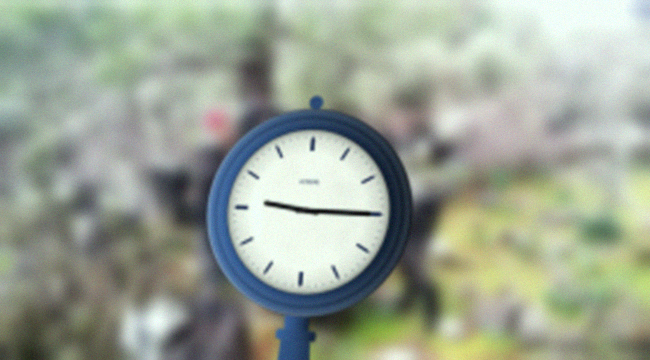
9 h 15 min
